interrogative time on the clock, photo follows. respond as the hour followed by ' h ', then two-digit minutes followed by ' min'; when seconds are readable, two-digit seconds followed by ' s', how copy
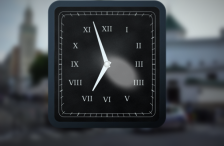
6 h 57 min
